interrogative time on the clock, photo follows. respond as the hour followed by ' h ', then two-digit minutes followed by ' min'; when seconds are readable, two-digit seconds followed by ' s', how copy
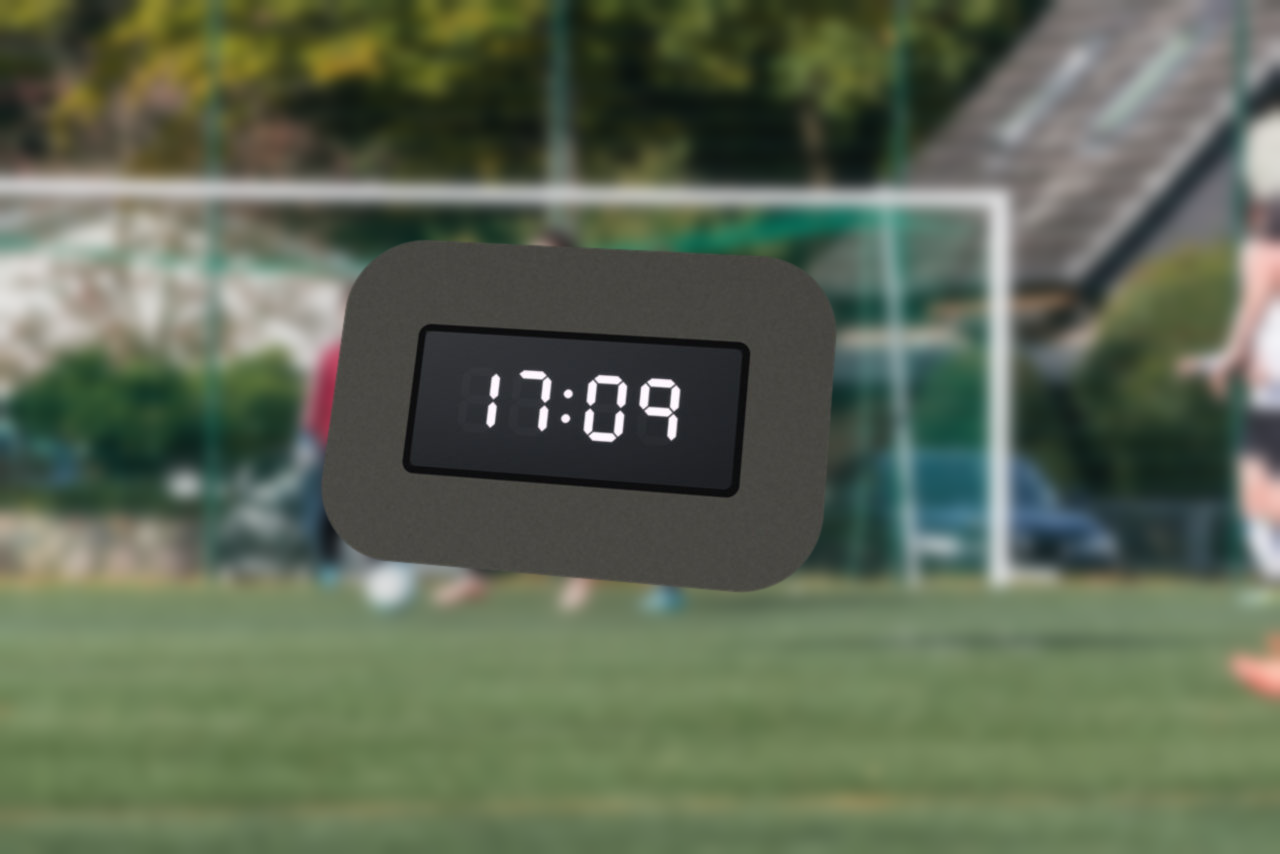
17 h 09 min
